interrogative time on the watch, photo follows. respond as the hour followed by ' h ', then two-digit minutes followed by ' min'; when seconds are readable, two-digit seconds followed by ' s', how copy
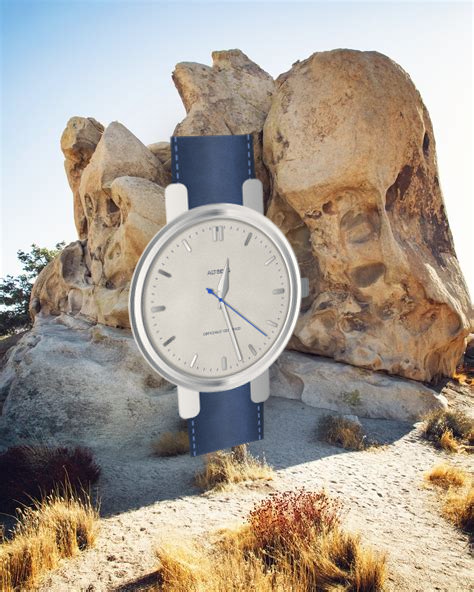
12 h 27 min 22 s
